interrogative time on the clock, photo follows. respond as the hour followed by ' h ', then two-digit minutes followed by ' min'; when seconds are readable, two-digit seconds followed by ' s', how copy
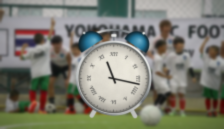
11 h 17 min
